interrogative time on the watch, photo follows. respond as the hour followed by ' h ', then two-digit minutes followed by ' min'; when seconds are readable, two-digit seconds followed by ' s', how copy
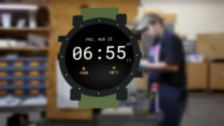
6 h 55 min
